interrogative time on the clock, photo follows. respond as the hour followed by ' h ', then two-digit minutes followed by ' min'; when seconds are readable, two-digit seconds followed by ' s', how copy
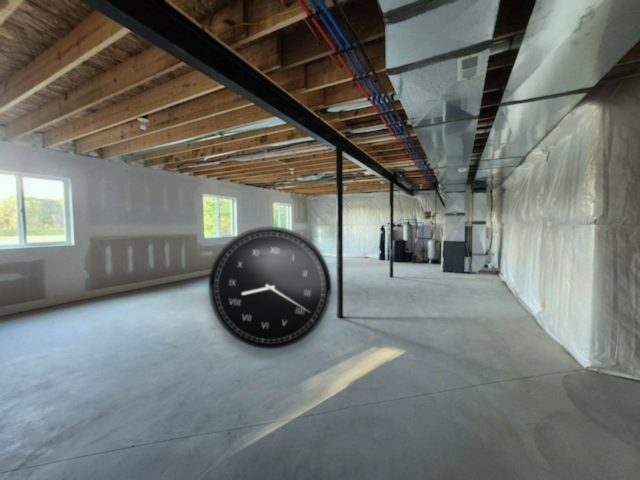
8 h 19 min
